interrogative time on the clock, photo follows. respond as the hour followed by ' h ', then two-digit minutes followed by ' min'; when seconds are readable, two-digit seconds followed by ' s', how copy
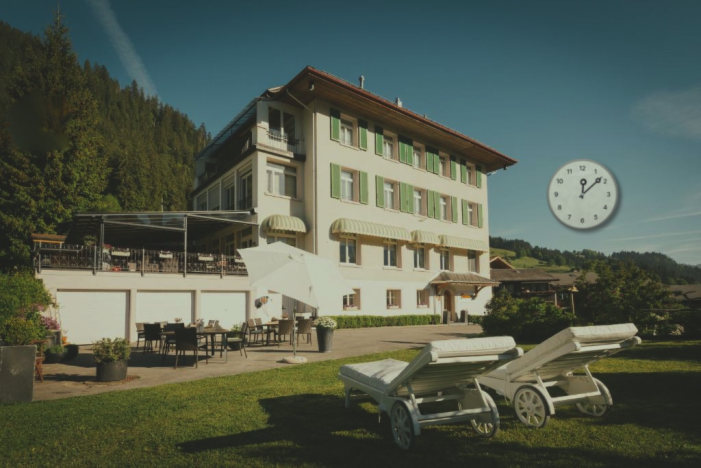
12 h 08 min
